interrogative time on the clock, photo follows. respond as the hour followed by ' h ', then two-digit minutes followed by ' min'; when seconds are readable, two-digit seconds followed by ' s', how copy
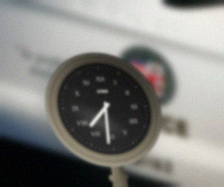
7 h 31 min
